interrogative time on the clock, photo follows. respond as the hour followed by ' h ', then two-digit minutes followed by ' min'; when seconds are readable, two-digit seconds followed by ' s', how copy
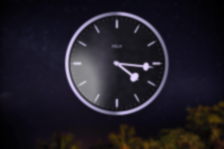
4 h 16 min
